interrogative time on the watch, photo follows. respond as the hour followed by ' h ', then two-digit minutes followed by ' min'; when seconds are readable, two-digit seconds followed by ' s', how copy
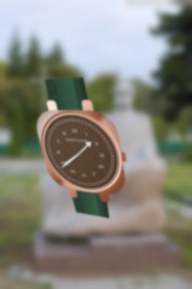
1 h 39 min
